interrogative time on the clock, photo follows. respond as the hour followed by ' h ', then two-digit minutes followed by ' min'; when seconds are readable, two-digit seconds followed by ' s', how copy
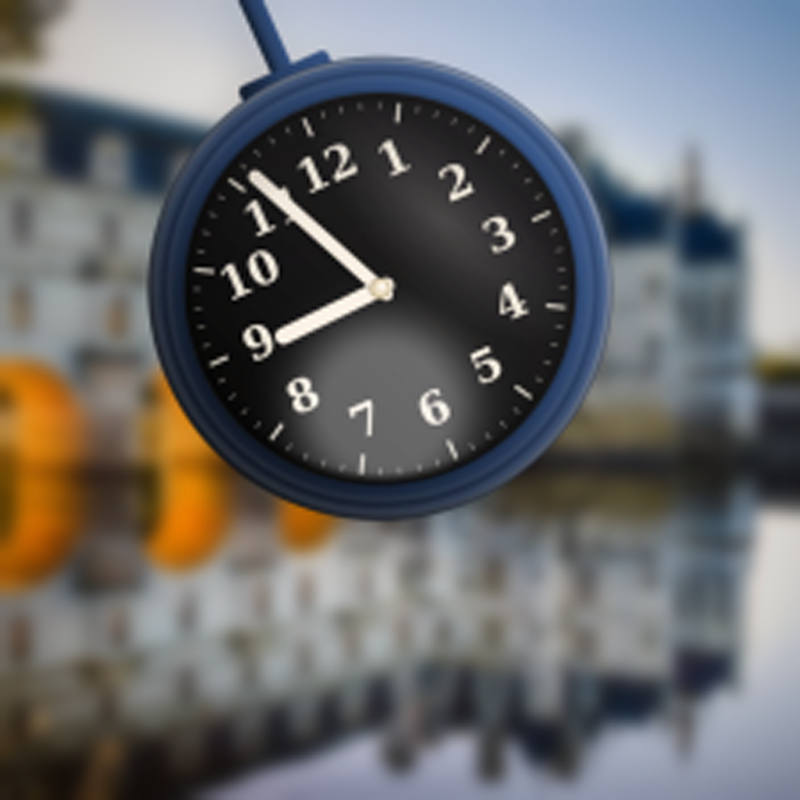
8 h 56 min
